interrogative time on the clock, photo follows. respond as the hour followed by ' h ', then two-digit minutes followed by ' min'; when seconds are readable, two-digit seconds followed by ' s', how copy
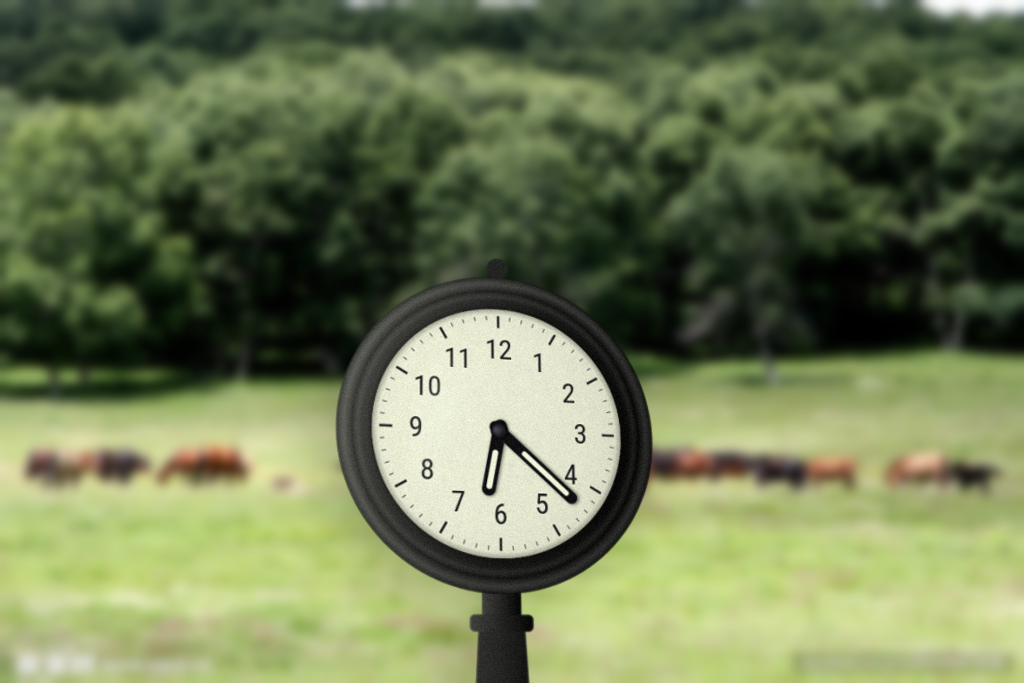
6 h 22 min
